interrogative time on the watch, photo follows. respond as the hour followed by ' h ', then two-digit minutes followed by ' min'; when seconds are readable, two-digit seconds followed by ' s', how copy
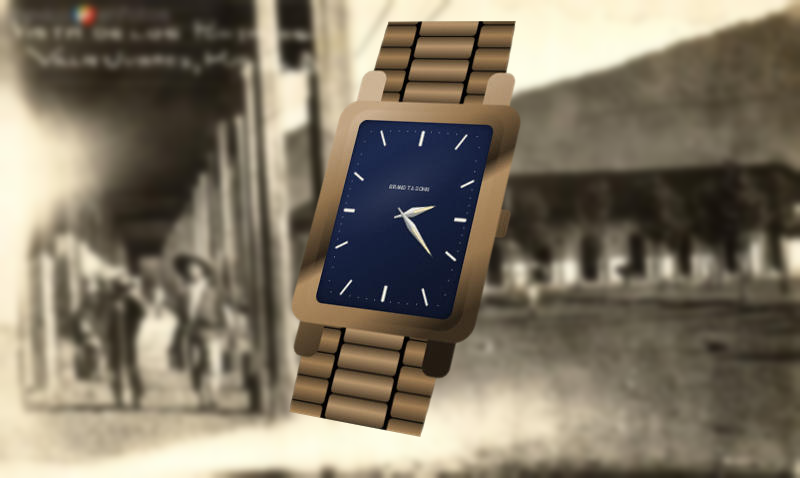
2 h 22 min
